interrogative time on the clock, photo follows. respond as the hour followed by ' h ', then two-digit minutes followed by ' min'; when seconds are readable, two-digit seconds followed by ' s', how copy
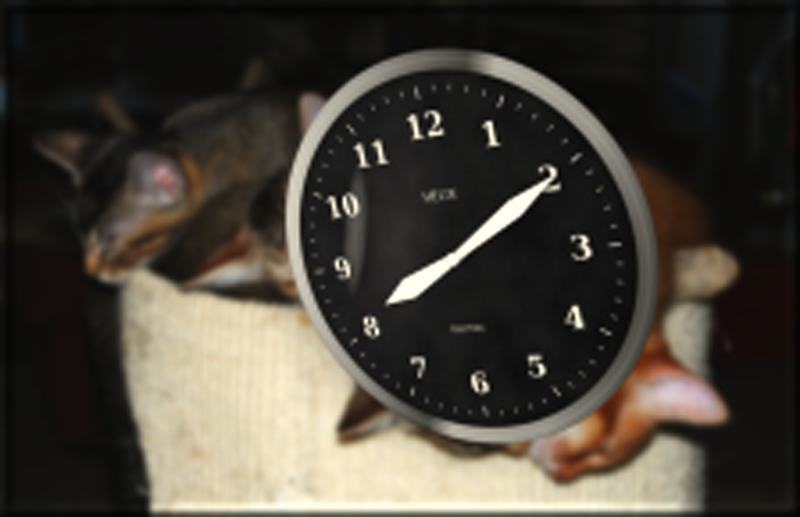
8 h 10 min
